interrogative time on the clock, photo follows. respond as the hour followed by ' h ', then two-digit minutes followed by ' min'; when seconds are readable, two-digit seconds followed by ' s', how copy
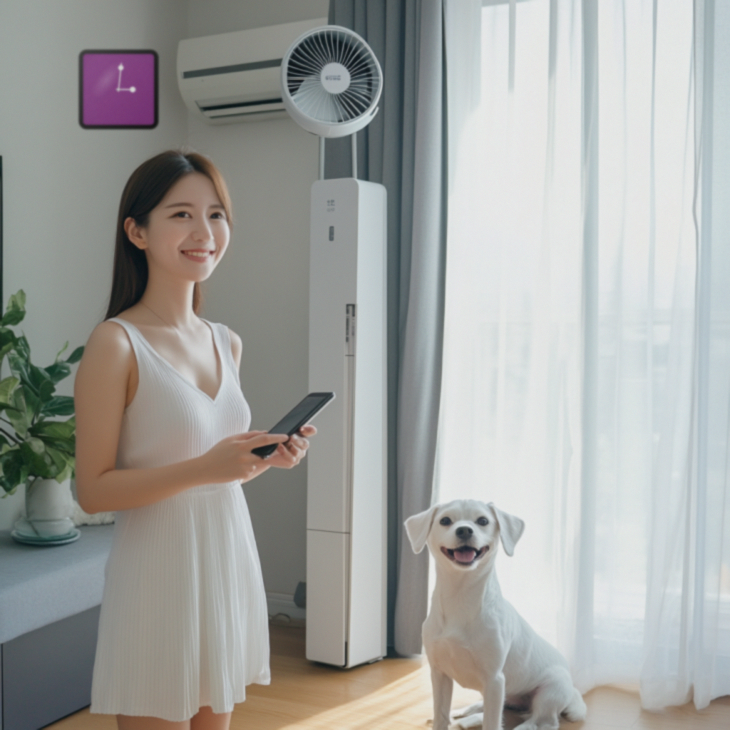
3 h 01 min
